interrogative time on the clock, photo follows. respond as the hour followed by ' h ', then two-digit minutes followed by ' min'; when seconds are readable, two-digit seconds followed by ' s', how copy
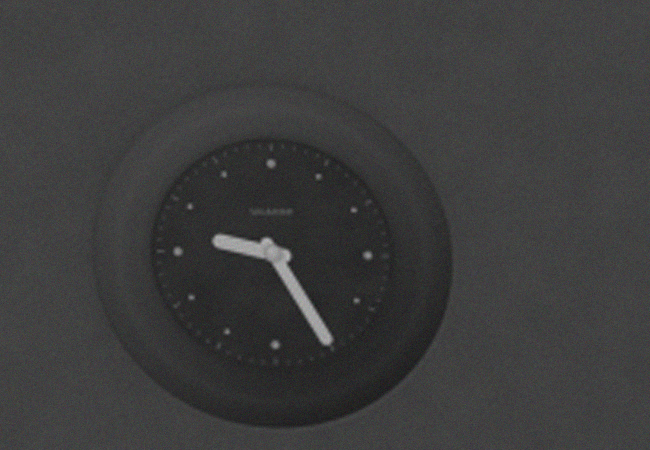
9 h 25 min
